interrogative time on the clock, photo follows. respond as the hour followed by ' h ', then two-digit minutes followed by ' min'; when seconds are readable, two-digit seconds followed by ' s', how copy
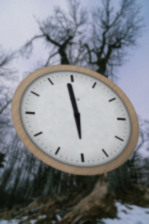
5 h 59 min
